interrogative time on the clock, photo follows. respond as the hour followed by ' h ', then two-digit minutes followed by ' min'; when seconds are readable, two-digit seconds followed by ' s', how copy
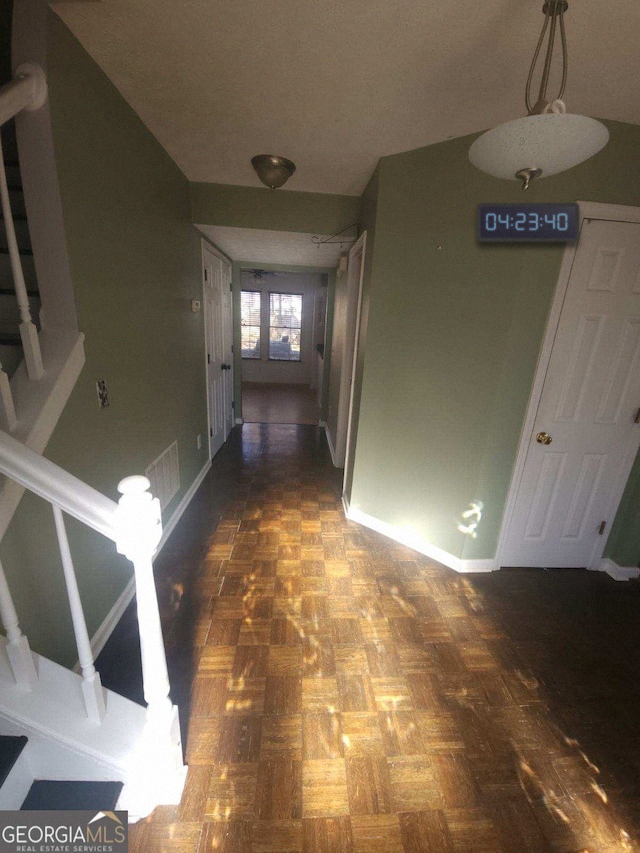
4 h 23 min 40 s
